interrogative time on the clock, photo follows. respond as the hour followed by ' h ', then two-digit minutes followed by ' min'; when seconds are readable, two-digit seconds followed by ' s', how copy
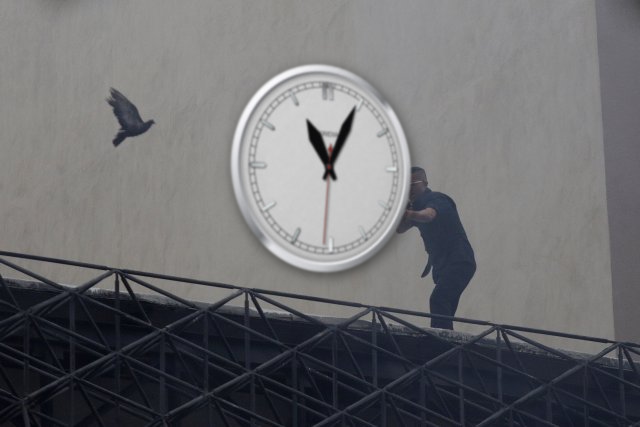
11 h 04 min 31 s
